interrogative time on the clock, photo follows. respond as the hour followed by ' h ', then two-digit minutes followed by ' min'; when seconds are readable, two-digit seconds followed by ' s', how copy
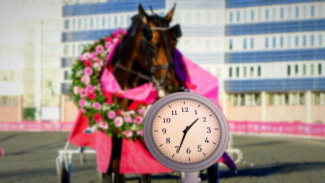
1 h 34 min
